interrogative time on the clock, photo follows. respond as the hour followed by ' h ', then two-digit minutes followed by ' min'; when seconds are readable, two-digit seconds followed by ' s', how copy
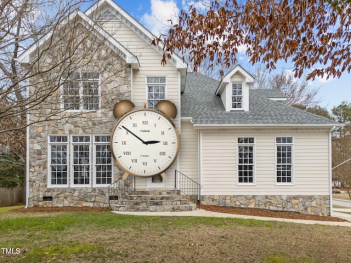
2 h 51 min
